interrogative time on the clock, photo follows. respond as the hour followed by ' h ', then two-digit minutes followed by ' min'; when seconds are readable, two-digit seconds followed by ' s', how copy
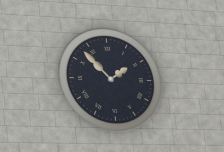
1 h 53 min
